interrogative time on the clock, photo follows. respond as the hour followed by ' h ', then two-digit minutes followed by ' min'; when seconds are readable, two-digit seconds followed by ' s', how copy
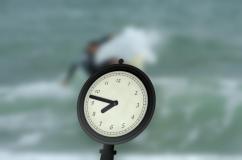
7 h 47 min
